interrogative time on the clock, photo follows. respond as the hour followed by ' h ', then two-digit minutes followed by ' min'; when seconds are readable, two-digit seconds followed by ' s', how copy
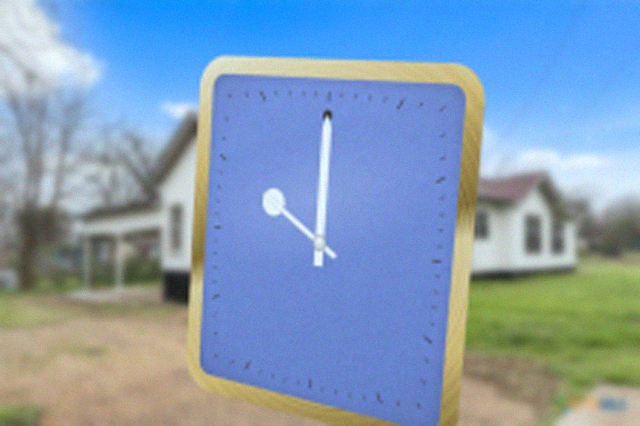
10 h 00 min
